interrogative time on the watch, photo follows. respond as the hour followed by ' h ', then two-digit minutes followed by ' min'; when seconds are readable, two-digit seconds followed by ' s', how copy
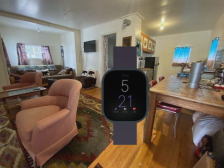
5 h 21 min
